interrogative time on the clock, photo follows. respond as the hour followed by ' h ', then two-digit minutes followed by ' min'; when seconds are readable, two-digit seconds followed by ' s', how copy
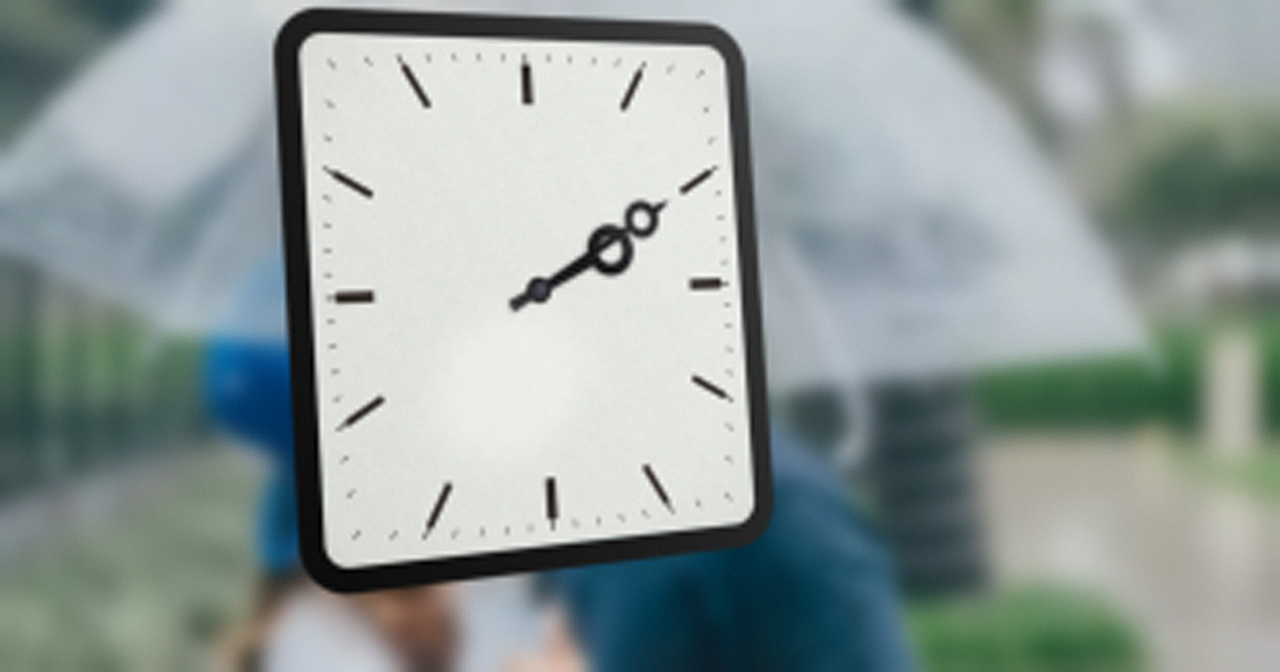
2 h 10 min
